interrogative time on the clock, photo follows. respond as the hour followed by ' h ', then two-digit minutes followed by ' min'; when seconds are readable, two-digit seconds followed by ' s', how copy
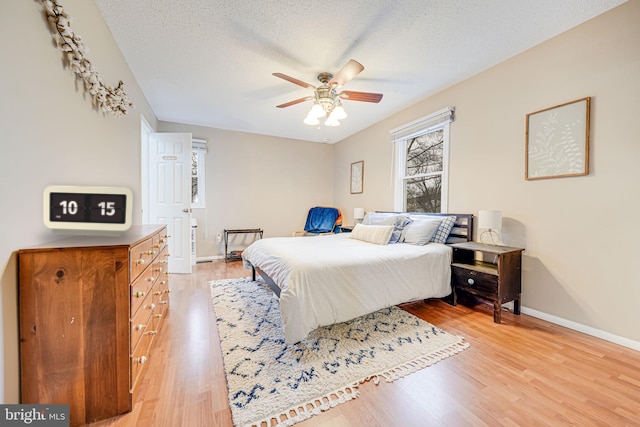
10 h 15 min
